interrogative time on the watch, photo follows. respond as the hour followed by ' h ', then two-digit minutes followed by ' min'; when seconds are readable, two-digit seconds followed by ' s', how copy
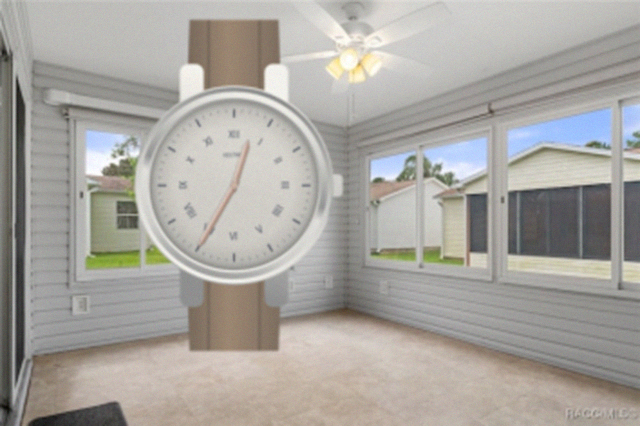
12 h 35 min
